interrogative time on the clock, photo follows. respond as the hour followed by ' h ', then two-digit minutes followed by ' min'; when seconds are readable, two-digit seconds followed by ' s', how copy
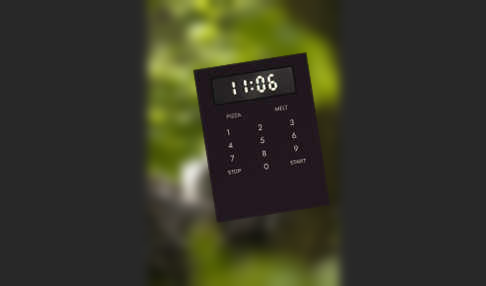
11 h 06 min
